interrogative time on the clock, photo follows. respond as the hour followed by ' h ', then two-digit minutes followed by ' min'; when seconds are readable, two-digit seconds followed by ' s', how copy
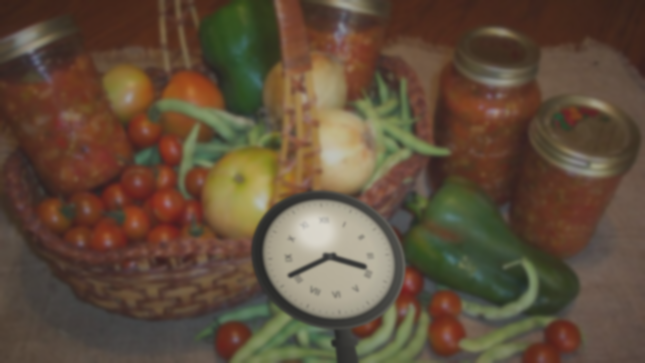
3 h 41 min
